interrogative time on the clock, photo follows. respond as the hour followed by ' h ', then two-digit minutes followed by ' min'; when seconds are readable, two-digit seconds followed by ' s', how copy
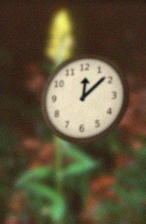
12 h 08 min
